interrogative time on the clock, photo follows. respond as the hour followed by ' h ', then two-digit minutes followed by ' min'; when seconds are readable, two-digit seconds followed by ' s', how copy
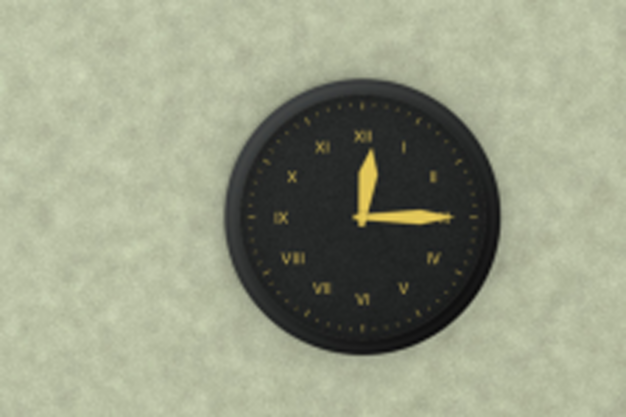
12 h 15 min
